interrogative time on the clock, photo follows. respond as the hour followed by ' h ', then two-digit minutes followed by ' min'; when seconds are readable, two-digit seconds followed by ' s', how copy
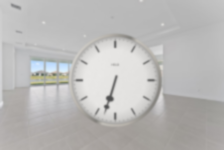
6 h 33 min
